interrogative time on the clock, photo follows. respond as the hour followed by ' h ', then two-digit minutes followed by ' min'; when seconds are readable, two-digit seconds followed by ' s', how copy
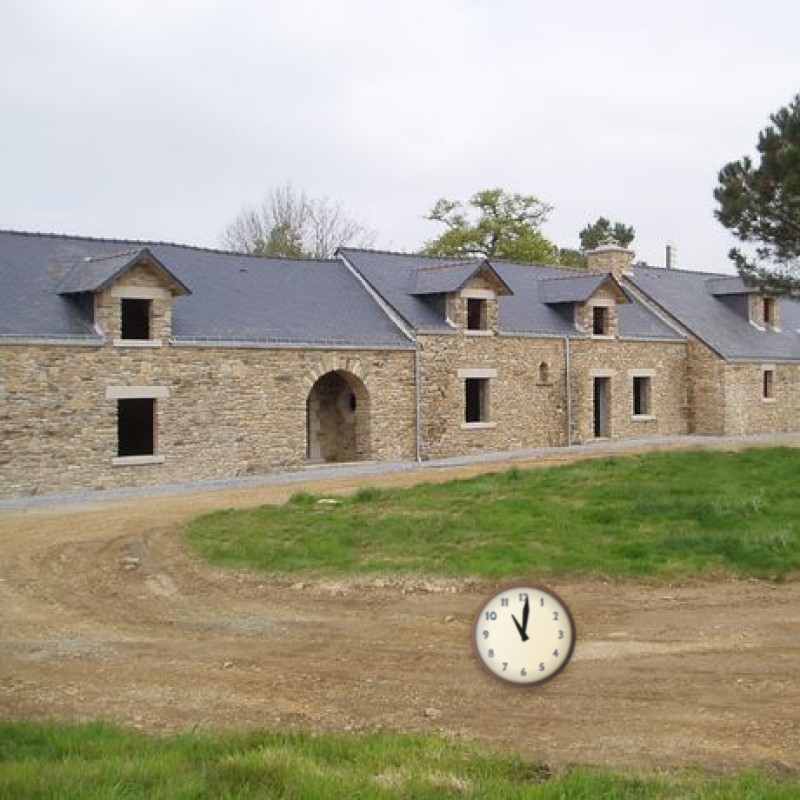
11 h 01 min
